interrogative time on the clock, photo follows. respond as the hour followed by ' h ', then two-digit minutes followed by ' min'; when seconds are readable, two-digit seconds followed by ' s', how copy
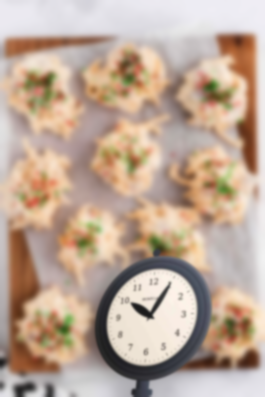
10 h 05 min
